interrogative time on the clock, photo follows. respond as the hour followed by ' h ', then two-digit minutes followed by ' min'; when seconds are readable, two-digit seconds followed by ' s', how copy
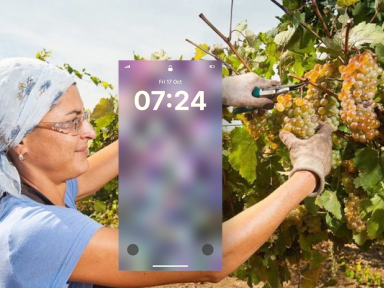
7 h 24 min
